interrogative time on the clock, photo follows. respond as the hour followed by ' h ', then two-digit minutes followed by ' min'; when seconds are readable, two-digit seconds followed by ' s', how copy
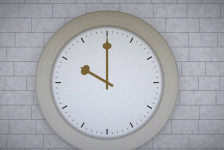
10 h 00 min
